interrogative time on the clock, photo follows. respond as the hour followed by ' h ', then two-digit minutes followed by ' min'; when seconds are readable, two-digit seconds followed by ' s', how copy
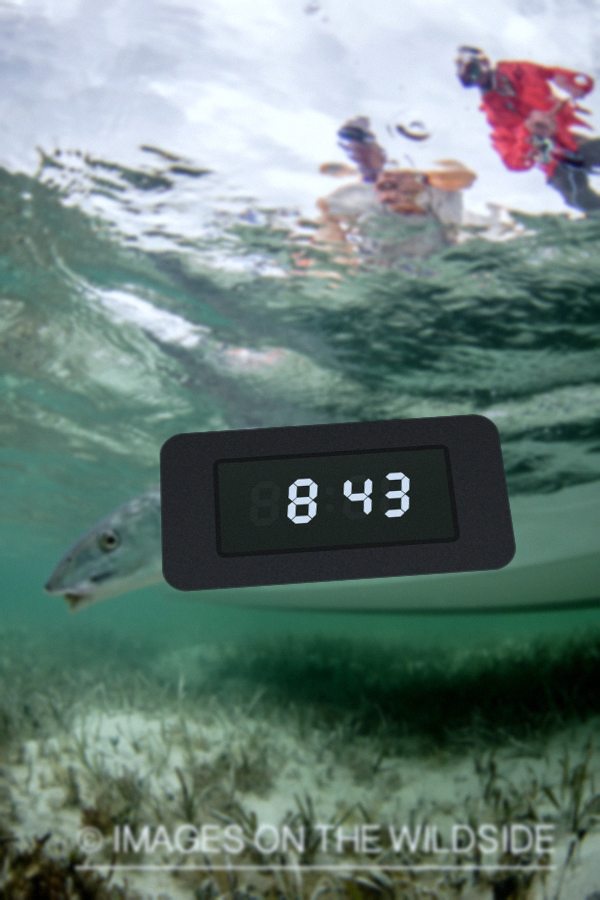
8 h 43 min
